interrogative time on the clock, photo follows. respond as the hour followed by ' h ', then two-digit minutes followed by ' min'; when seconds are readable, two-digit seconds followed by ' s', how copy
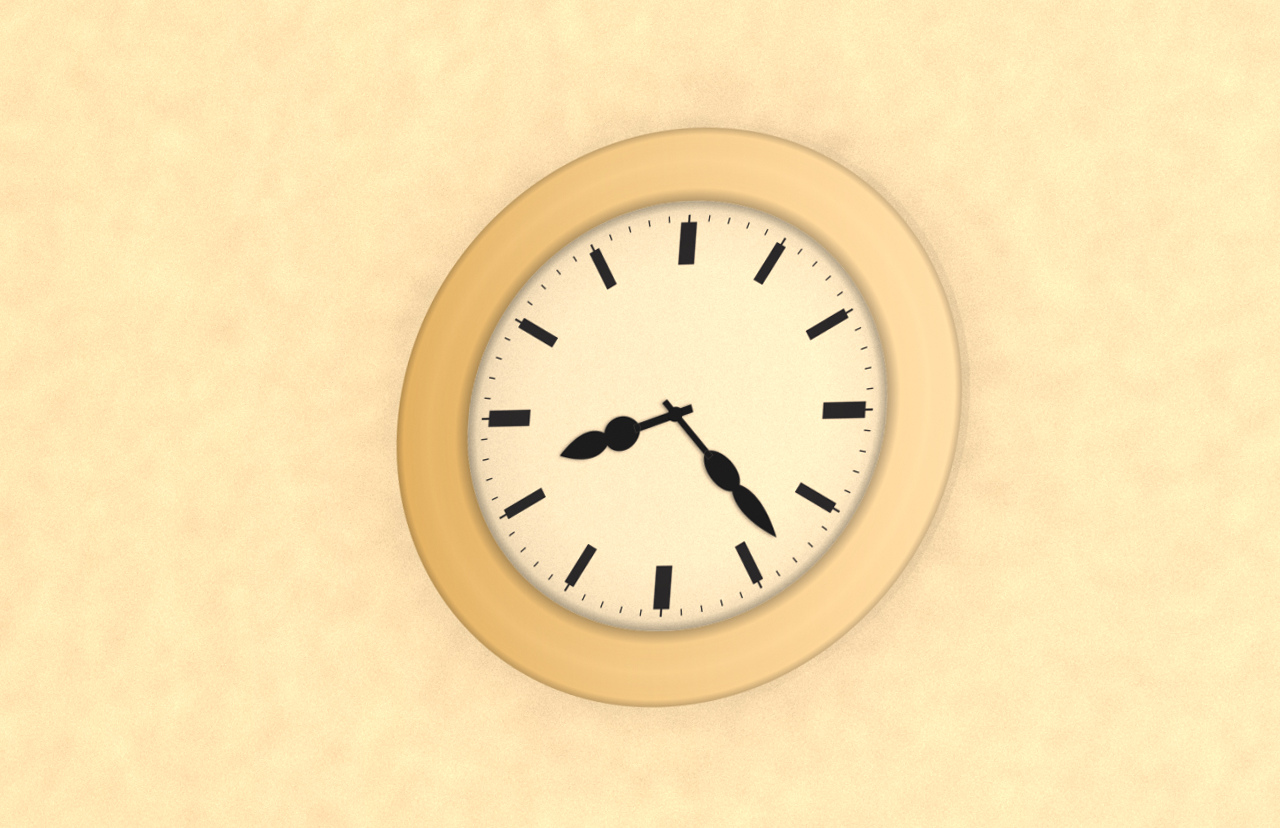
8 h 23 min
